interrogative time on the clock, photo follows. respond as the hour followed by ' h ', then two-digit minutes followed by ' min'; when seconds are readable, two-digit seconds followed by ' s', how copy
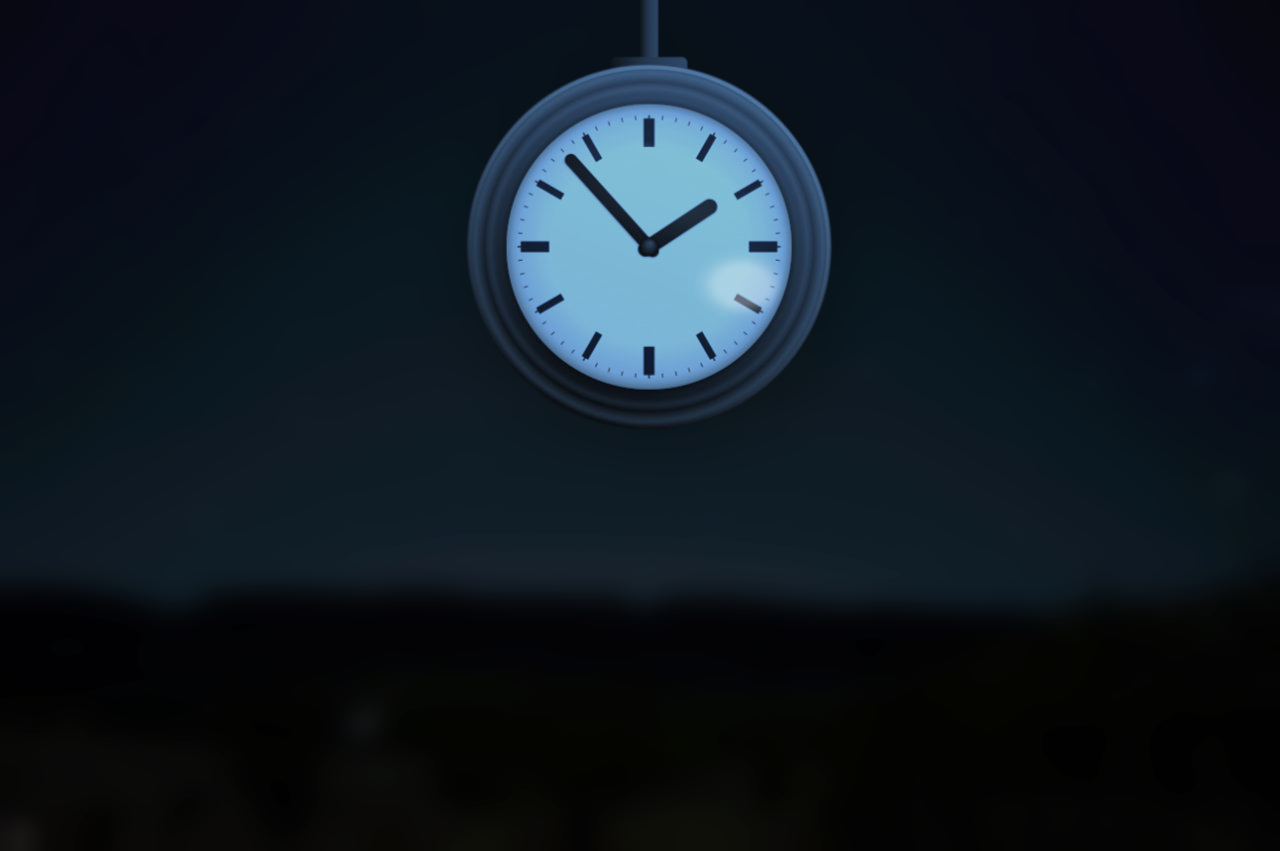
1 h 53 min
